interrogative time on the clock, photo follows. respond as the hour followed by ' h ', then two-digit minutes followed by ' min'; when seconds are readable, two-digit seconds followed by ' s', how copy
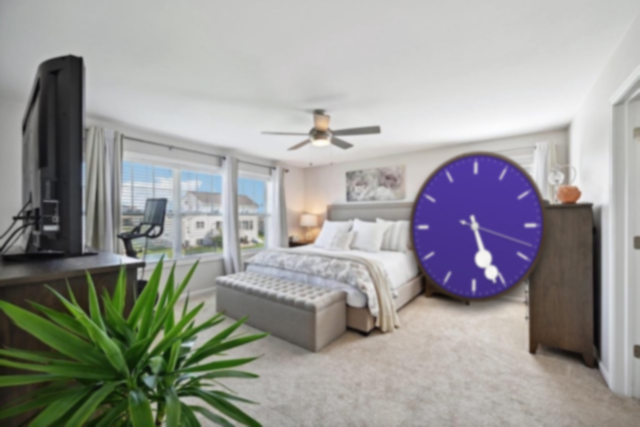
5 h 26 min 18 s
